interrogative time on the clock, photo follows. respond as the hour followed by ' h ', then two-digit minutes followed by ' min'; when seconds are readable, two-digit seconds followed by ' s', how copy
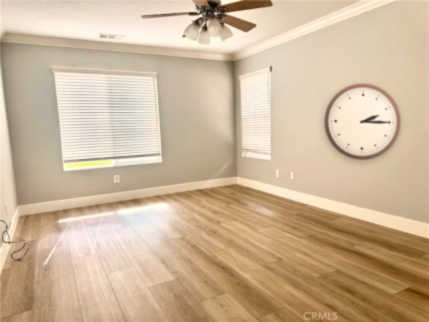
2 h 15 min
